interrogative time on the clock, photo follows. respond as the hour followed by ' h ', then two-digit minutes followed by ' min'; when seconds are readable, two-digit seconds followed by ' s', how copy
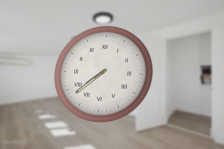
7 h 38 min
